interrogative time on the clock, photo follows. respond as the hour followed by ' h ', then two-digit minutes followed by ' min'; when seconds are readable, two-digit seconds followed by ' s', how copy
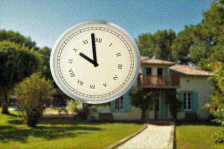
9 h 58 min
